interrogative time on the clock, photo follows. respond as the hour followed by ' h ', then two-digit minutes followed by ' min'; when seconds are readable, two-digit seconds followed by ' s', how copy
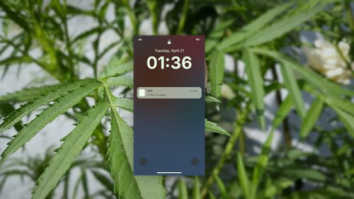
1 h 36 min
